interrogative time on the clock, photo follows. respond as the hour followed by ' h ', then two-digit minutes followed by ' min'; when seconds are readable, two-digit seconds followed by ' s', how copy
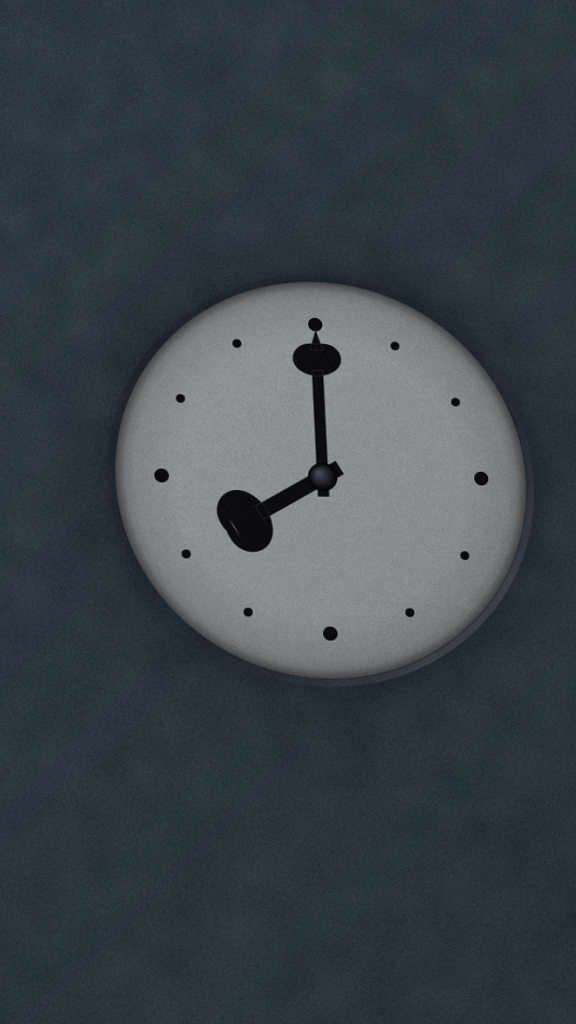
8 h 00 min
